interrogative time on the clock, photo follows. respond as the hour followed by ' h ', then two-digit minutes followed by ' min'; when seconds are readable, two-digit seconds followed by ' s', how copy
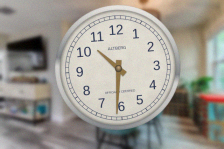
10 h 31 min
